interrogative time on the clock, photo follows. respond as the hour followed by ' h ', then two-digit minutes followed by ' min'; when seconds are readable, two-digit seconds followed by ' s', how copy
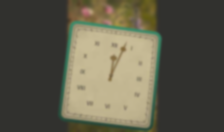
12 h 03 min
